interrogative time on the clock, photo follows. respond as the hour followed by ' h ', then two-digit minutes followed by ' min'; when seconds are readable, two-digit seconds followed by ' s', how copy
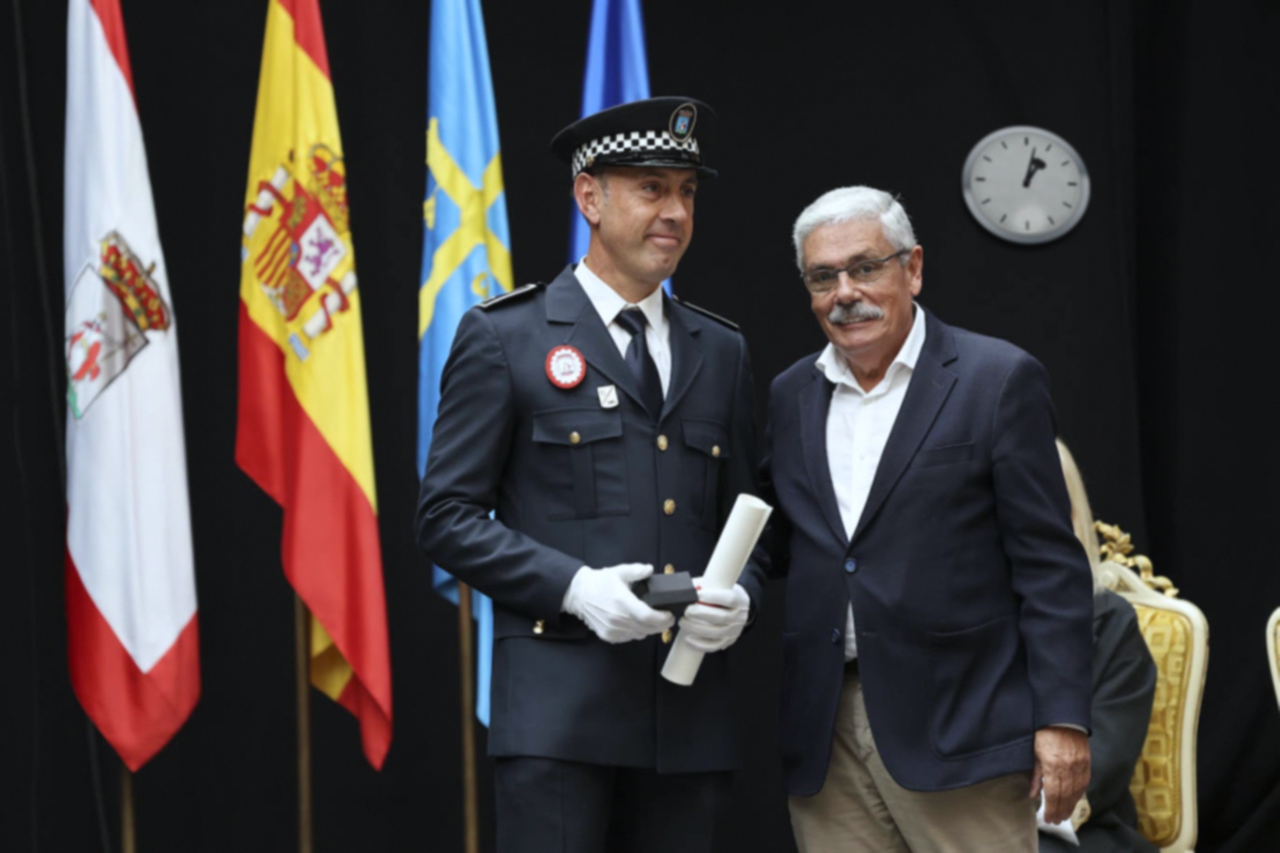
1 h 02 min
